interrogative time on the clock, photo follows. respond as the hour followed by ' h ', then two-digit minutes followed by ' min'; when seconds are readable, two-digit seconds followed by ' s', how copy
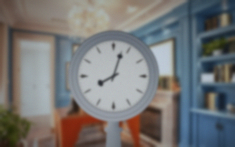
8 h 03 min
